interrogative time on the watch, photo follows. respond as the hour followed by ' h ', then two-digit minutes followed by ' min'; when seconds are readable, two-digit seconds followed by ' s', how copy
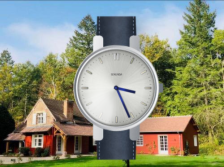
3 h 26 min
